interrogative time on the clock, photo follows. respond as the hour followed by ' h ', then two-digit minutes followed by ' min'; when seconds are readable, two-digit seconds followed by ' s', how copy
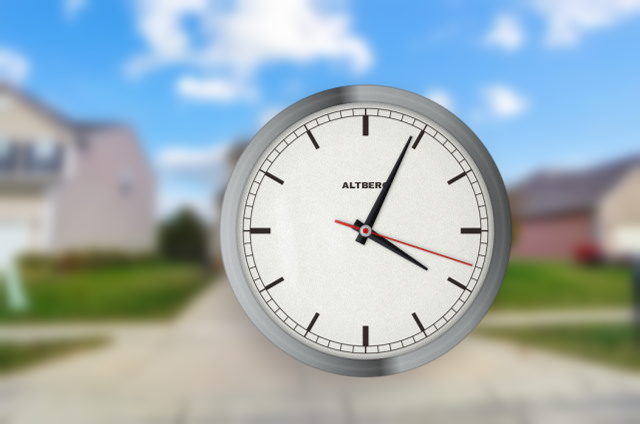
4 h 04 min 18 s
